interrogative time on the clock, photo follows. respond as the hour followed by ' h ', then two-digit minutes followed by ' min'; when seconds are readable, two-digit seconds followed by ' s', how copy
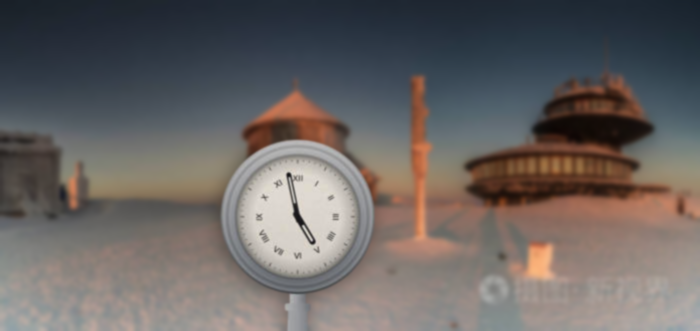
4 h 58 min
